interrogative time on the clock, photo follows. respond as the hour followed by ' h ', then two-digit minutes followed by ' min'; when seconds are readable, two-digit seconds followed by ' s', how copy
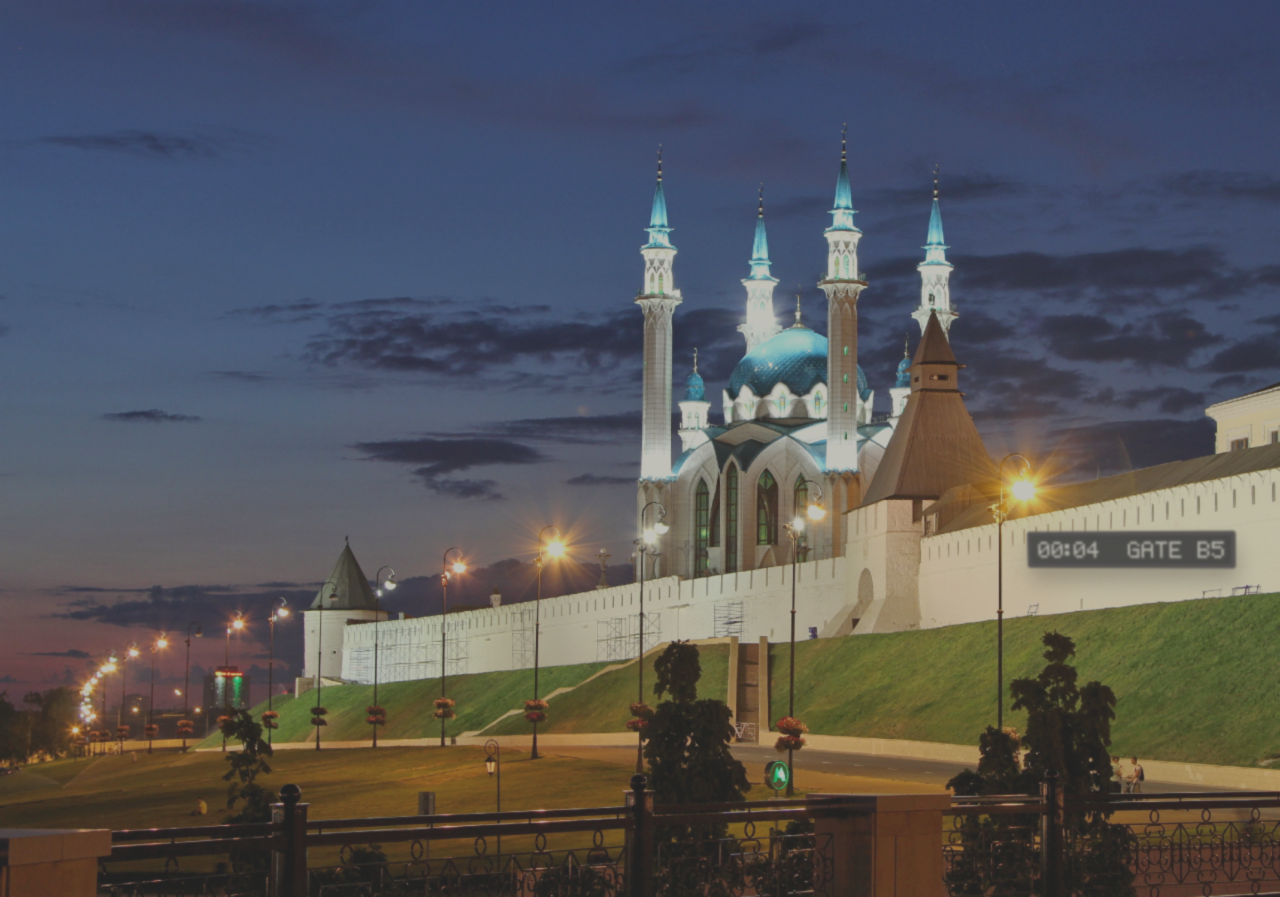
0 h 04 min
